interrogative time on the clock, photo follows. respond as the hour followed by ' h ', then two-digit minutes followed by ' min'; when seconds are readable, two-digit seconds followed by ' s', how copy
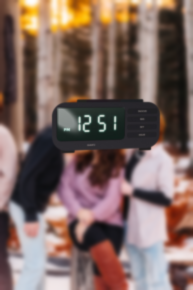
12 h 51 min
